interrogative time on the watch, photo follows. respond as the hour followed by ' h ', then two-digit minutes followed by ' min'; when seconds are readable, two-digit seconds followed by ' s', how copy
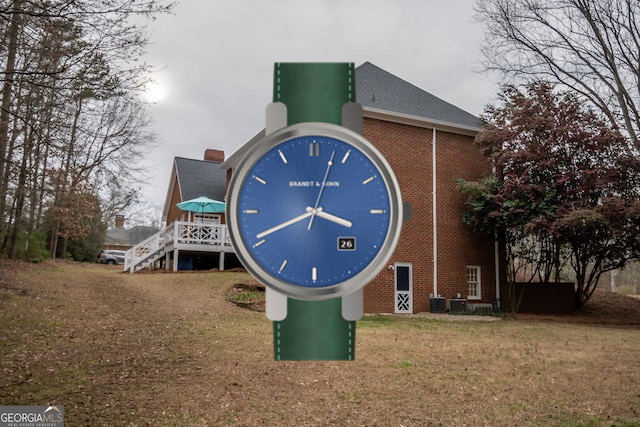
3 h 41 min 03 s
